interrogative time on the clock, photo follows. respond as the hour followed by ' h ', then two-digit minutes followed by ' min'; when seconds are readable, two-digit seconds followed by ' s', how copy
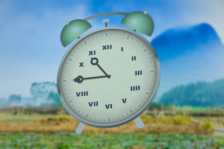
10 h 45 min
